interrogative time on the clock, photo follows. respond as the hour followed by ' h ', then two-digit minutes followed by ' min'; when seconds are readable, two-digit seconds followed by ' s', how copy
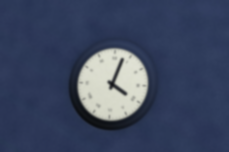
4 h 03 min
